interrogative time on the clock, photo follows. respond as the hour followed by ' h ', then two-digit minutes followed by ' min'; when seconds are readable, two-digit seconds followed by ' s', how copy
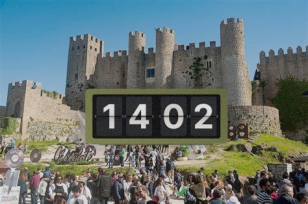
14 h 02 min
